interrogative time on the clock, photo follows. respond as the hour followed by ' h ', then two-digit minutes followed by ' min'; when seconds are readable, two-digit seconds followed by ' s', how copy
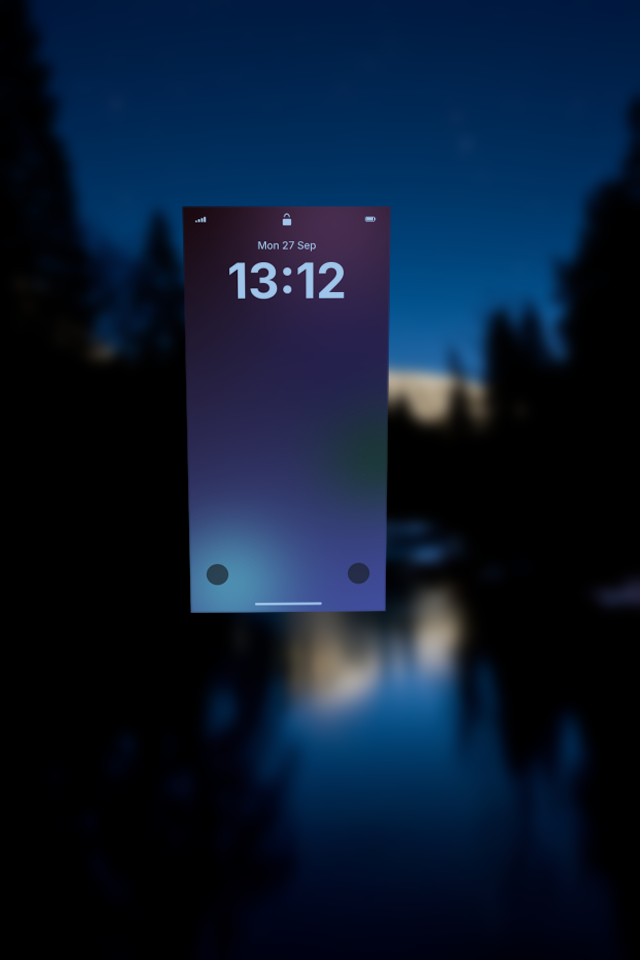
13 h 12 min
